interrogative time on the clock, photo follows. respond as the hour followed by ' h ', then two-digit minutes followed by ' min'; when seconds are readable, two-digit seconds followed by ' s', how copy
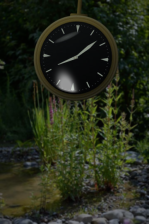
8 h 08 min
